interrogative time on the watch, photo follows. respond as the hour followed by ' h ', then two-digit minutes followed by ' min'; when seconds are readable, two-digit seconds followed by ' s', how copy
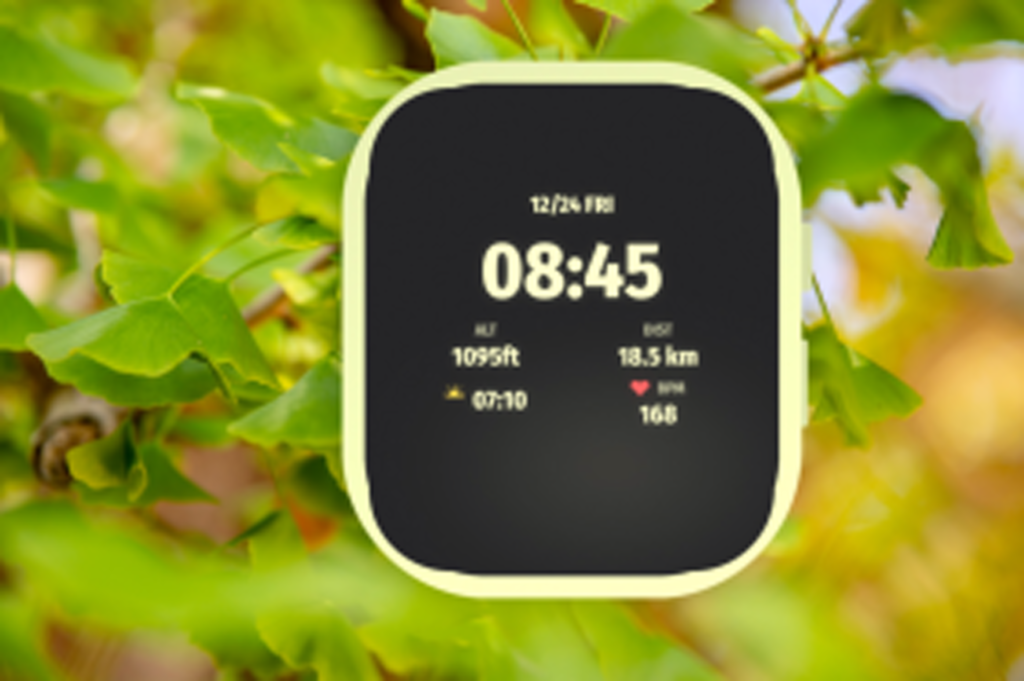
8 h 45 min
